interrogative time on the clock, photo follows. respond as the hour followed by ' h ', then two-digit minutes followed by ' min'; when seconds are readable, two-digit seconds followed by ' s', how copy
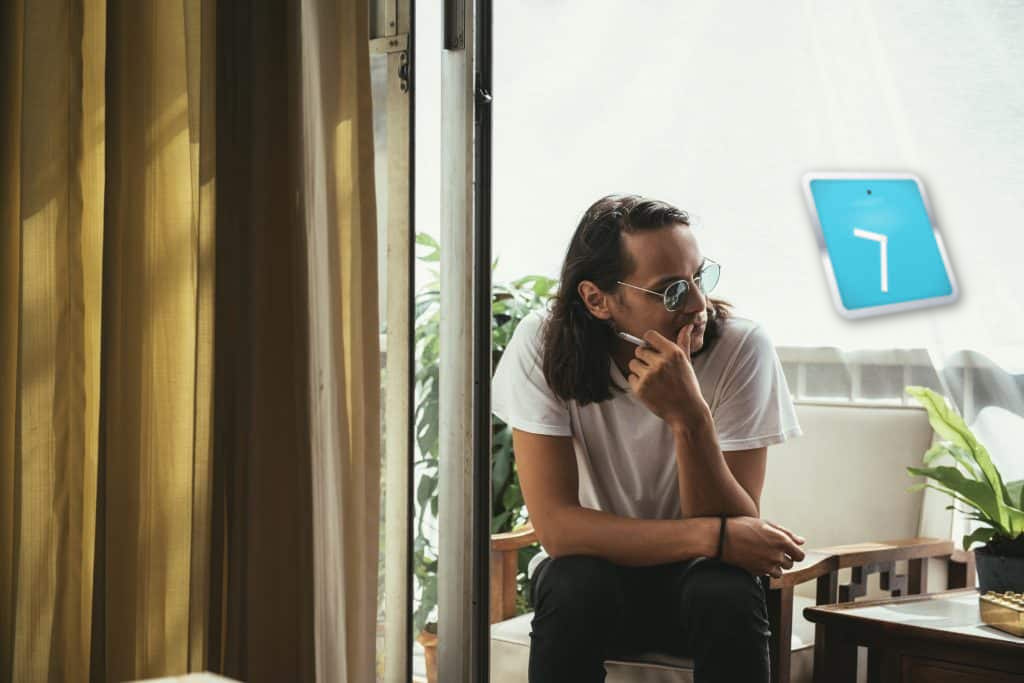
9 h 33 min
